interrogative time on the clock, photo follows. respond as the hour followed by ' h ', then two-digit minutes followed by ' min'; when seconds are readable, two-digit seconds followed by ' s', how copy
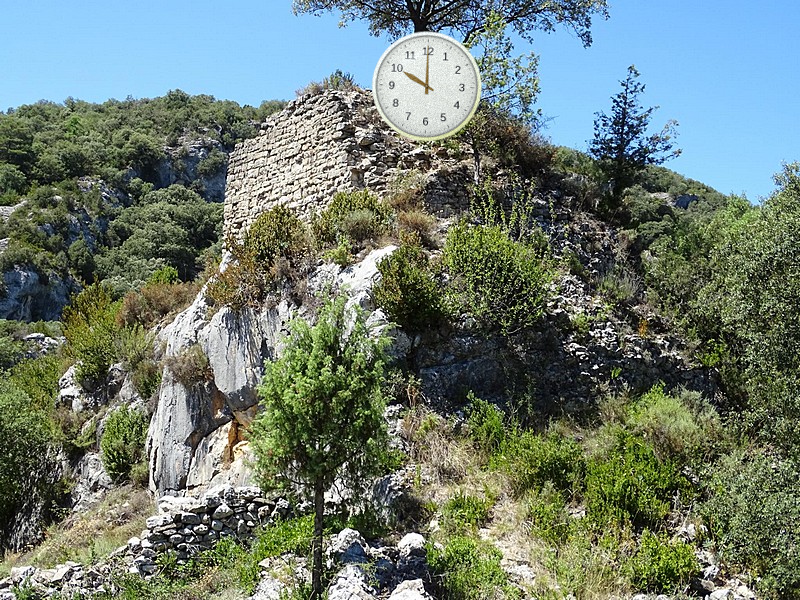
10 h 00 min
